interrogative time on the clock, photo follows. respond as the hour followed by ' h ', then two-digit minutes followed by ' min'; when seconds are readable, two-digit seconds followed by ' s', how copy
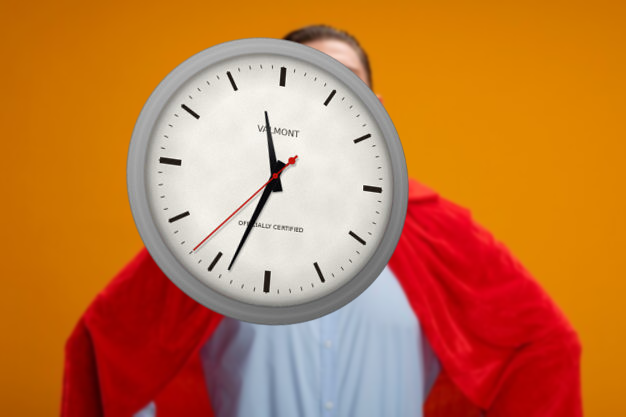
11 h 33 min 37 s
